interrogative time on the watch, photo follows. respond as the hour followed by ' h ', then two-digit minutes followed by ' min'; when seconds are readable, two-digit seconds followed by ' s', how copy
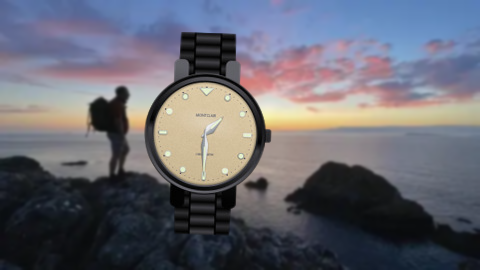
1 h 30 min
